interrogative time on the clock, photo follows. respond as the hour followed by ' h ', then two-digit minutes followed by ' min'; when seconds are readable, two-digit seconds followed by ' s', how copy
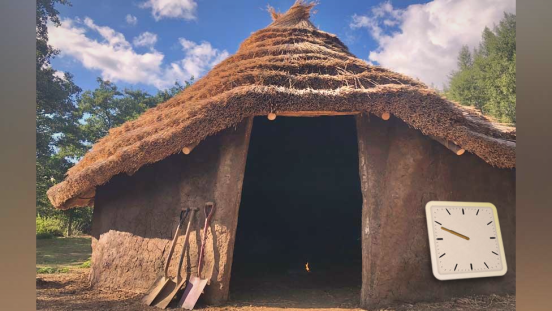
9 h 49 min
